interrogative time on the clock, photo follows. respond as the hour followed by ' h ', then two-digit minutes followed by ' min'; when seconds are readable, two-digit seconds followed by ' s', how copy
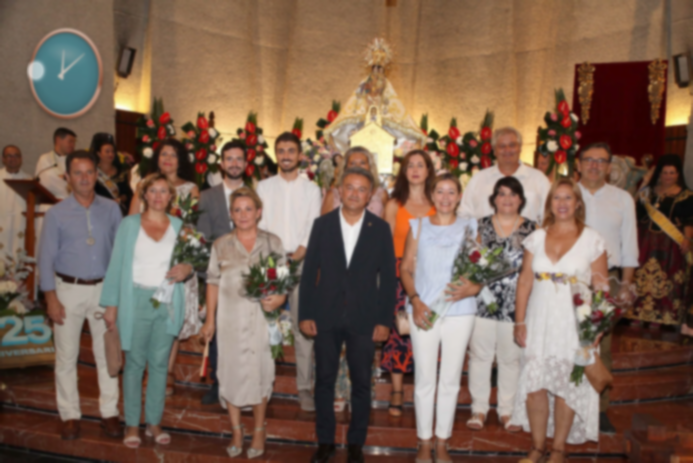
12 h 09 min
